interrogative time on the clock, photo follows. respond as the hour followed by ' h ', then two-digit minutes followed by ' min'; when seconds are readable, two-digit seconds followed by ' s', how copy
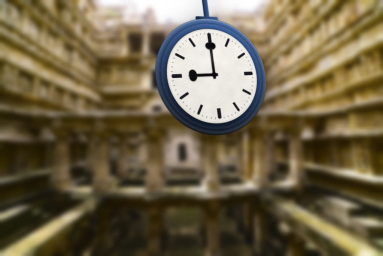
9 h 00 min
